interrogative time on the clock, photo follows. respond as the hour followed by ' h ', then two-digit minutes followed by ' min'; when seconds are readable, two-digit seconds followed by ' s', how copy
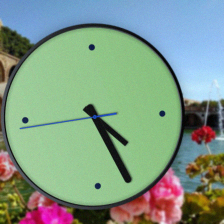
4 h 25 min 44 s
